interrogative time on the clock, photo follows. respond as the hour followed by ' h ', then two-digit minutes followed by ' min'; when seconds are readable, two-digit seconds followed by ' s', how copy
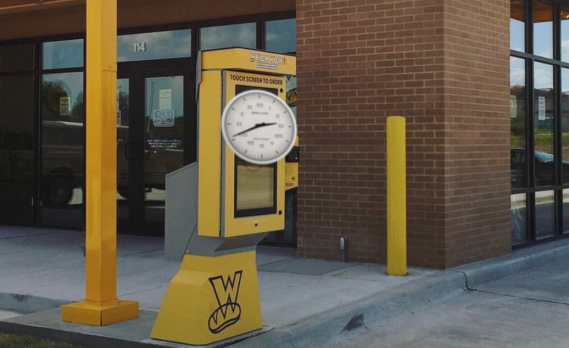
2 h 41 min
